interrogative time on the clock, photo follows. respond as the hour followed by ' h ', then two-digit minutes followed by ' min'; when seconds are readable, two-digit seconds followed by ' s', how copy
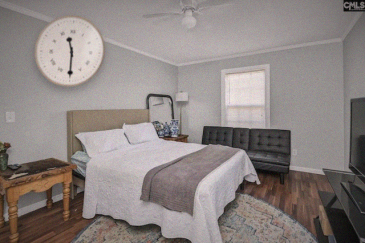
11 h 30 min
